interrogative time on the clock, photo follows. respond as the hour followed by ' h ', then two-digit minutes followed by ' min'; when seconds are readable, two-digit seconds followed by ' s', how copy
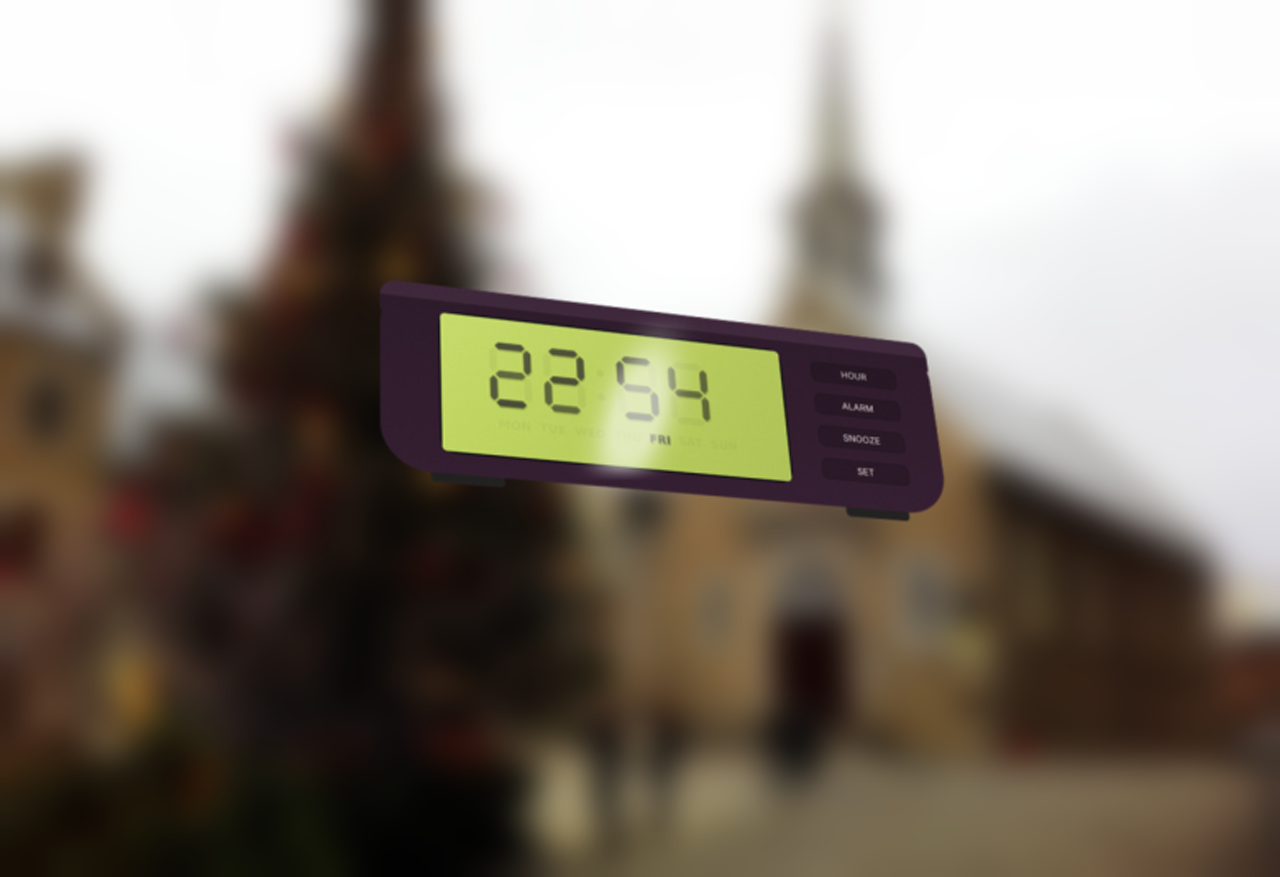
22 h 54 min
